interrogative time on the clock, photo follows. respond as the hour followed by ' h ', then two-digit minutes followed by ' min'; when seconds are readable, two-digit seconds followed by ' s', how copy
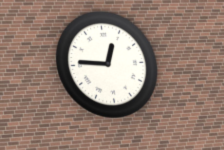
12 h 46 min
